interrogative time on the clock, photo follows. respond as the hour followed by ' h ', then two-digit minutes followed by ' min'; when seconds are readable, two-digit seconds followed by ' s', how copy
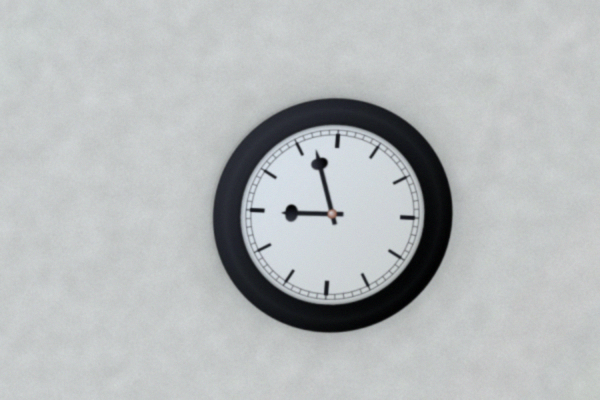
8 h 57 min
